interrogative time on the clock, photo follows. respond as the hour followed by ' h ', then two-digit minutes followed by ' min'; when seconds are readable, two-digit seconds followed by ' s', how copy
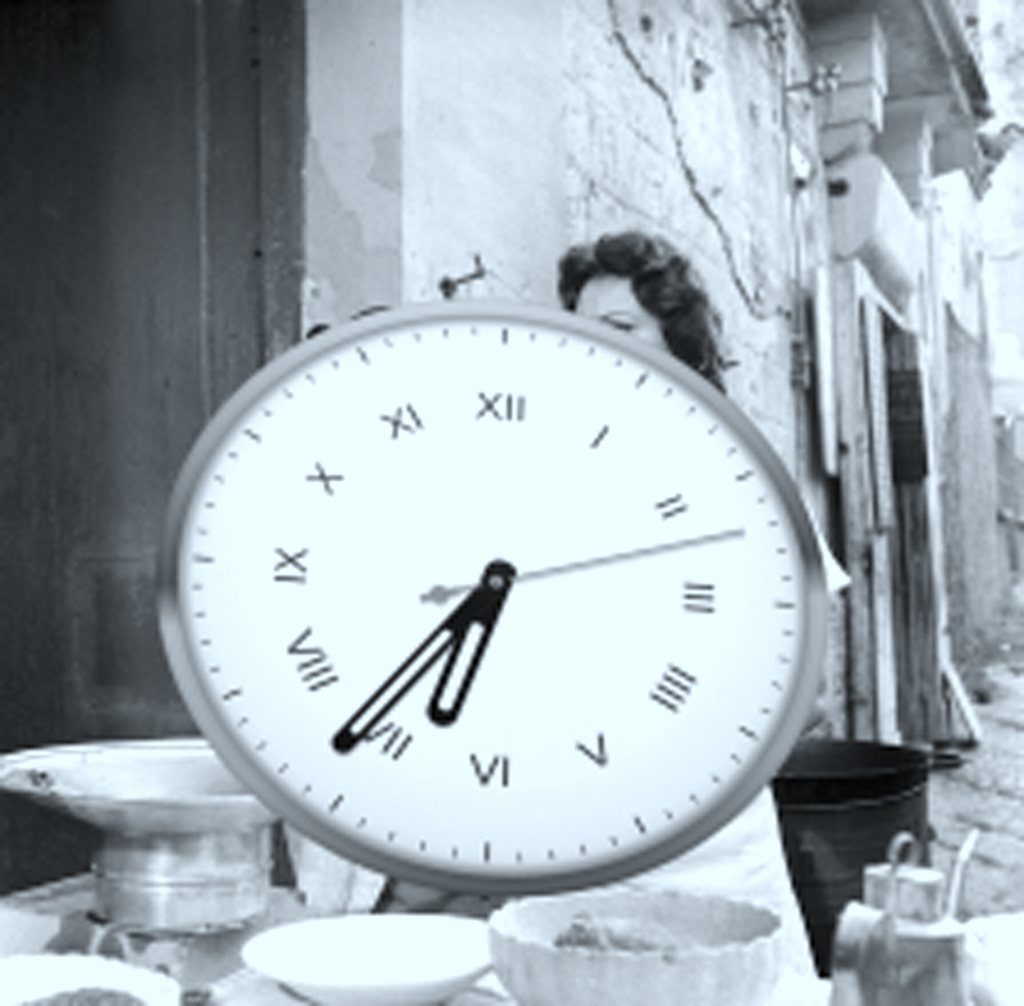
6 h 36 min 12 s
